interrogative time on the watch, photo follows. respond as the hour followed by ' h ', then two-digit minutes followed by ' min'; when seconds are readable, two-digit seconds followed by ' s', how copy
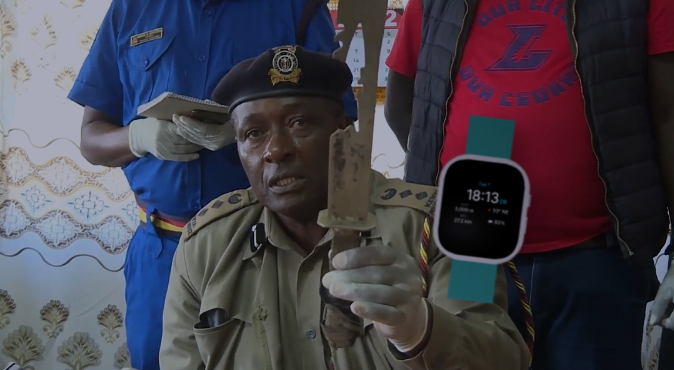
18 h 13 min
